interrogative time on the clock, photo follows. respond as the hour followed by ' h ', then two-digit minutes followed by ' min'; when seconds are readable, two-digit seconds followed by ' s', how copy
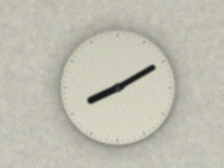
8 h 10 min
